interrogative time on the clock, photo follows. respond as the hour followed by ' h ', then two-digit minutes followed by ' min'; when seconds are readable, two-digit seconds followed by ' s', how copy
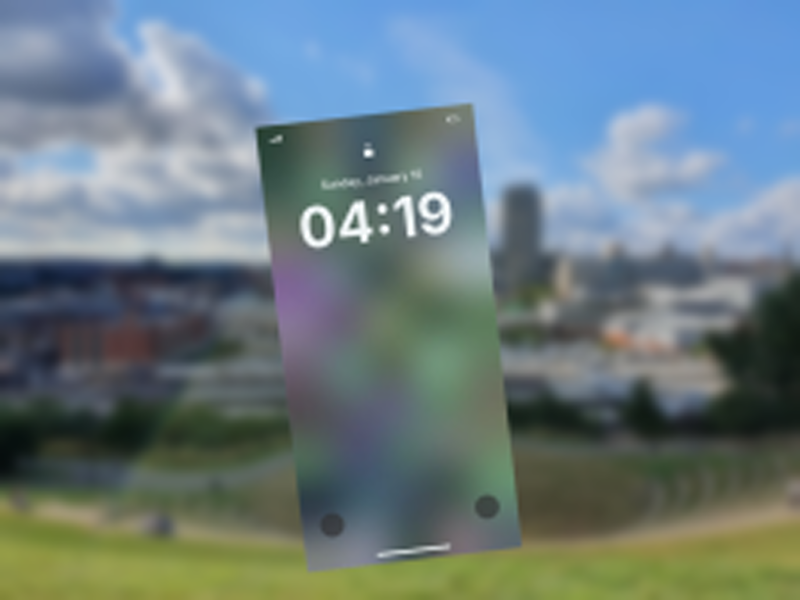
4 h 19 min
